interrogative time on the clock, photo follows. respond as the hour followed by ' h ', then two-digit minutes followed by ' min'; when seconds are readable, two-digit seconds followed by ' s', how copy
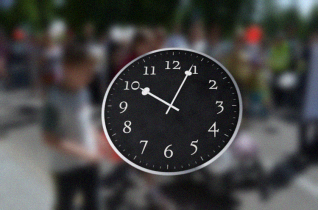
10 h 04 min
